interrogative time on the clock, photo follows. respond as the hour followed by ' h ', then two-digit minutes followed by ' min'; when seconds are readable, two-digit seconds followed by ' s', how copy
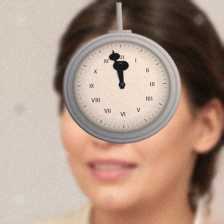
11 h 58 min
